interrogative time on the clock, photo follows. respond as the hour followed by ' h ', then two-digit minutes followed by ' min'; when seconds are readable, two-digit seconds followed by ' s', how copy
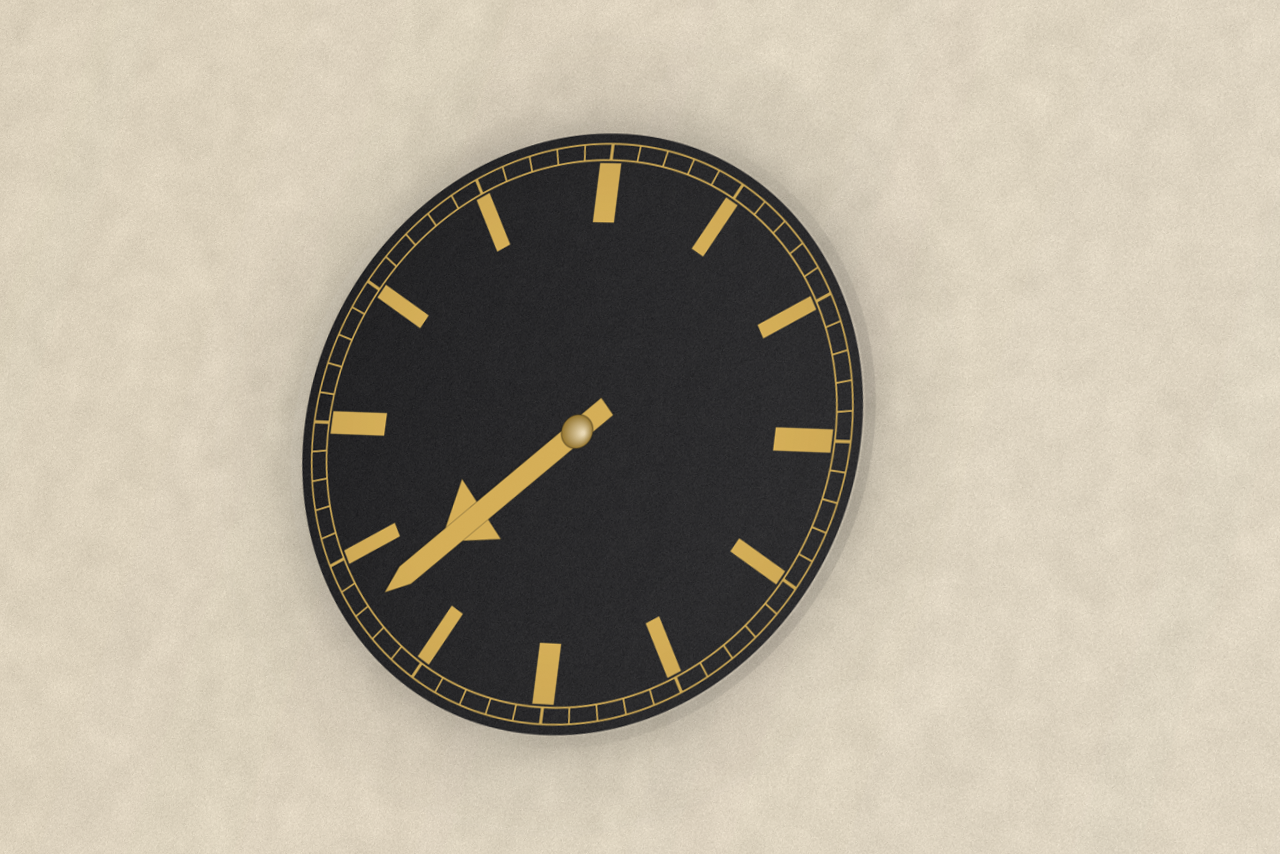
7 h 38 min
